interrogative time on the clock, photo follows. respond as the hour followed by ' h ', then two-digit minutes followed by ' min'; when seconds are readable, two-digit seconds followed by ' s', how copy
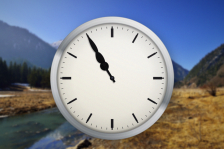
10 h 55 min
